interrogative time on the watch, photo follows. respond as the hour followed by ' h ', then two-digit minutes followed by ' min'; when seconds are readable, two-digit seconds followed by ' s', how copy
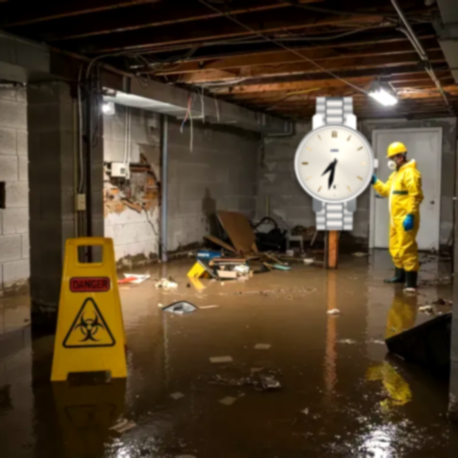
7 h 32 min
